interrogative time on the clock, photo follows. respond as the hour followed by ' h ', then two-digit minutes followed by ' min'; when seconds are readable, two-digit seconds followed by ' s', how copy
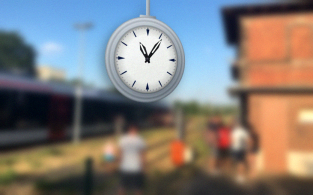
11 h 06 min
